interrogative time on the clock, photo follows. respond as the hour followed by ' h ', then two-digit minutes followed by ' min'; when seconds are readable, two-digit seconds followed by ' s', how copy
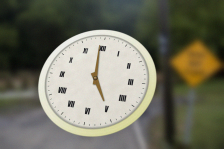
4 h 59 min
